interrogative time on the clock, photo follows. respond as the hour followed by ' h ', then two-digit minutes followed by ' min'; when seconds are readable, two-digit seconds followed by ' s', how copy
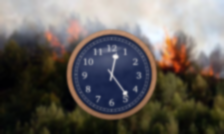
12 h 24 min
